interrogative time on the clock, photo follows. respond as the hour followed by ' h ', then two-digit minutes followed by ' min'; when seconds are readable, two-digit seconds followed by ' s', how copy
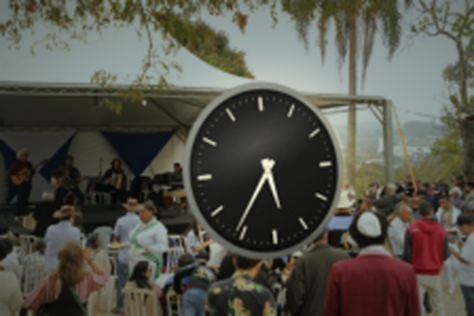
5 h 36 min
